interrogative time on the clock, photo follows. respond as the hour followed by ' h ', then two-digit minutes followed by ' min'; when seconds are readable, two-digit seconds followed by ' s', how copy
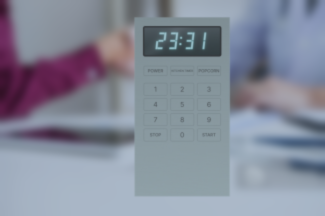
23 h 31 min
